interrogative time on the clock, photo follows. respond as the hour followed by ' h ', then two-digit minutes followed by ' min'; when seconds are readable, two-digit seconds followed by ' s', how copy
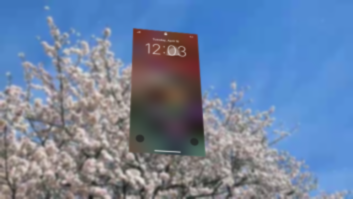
12 h 03 min
